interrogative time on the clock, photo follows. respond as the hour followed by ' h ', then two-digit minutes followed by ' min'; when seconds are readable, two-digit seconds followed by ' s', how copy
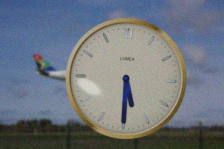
5 h 30 min
